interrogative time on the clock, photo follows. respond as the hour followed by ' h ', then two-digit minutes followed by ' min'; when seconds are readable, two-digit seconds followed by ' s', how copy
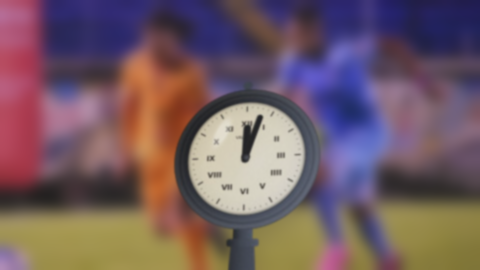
12 h 03 min
